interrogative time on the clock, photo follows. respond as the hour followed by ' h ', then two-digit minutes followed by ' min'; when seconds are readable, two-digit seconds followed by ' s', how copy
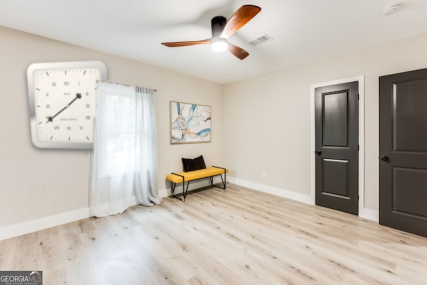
1 h 39 min
